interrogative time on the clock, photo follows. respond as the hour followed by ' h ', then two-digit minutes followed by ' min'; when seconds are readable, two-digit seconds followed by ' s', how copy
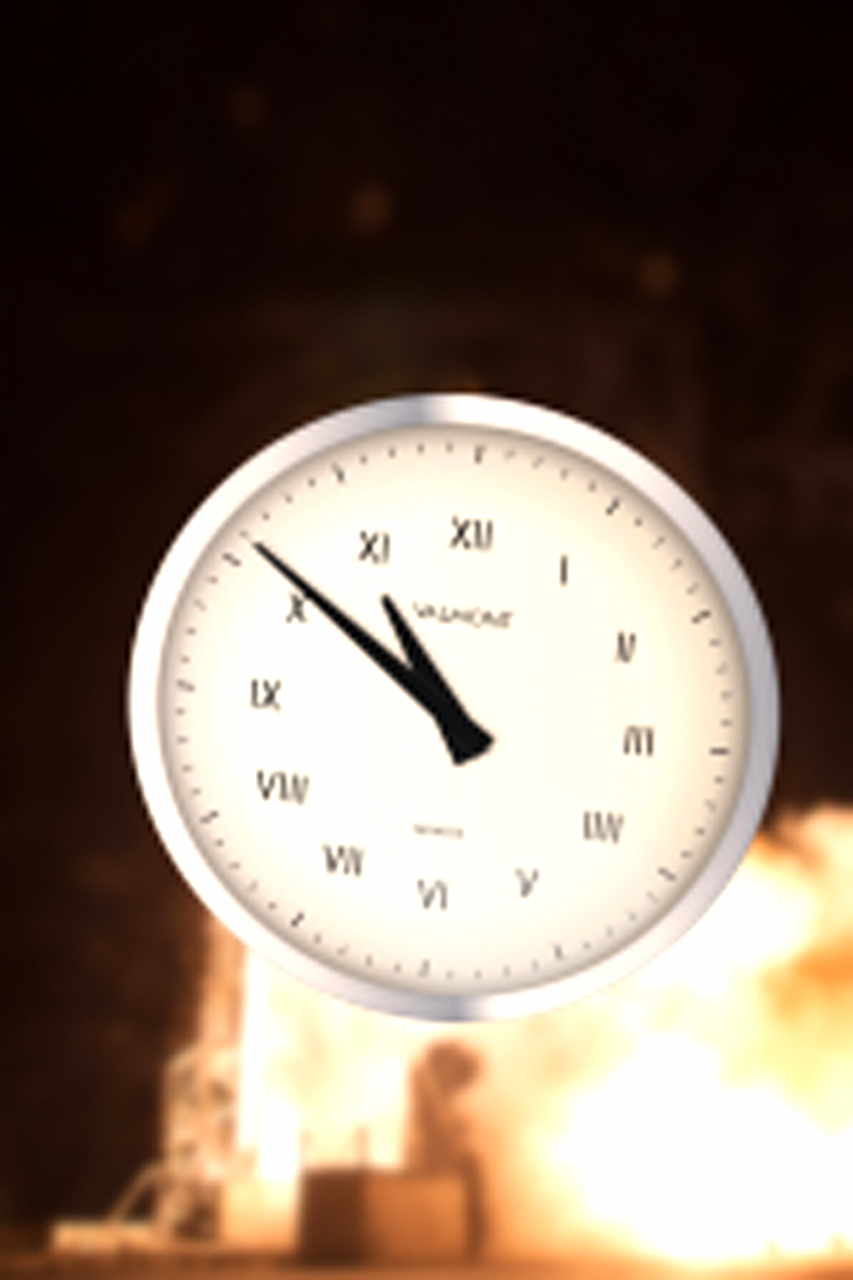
10 h 51 min
